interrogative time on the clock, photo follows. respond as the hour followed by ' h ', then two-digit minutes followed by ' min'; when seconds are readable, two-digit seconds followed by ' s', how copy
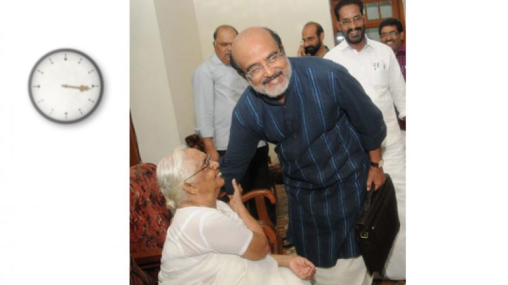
3 h 16 min
